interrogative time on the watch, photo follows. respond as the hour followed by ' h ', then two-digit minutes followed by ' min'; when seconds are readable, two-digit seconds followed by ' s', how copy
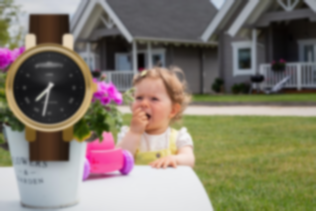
7 h 32 min
